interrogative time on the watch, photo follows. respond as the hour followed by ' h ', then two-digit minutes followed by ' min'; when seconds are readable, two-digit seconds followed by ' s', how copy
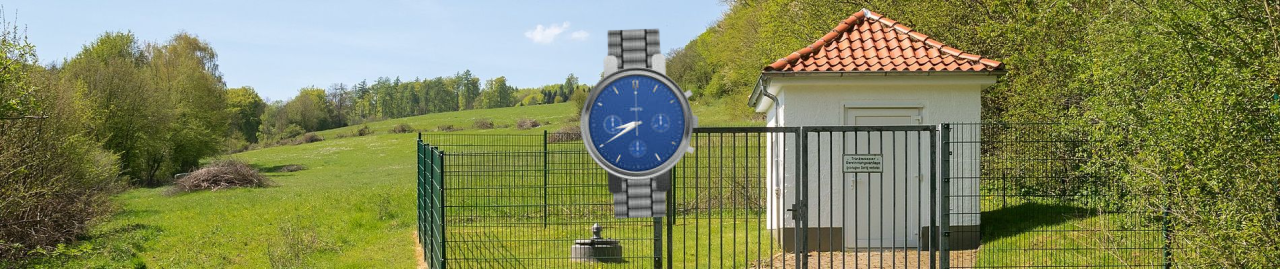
8 h 40 min
